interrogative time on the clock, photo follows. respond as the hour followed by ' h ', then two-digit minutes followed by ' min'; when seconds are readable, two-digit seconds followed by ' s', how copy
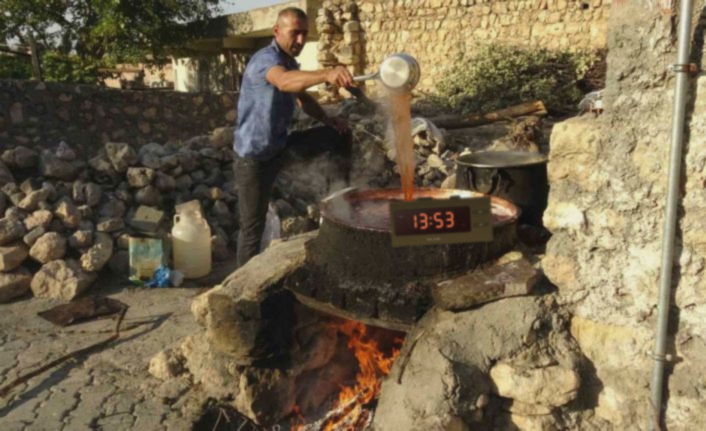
13 h 53 min
